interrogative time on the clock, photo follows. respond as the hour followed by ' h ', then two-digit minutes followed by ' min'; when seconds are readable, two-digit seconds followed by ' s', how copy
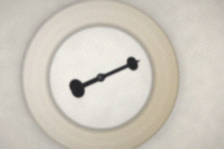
8 h 11 min
